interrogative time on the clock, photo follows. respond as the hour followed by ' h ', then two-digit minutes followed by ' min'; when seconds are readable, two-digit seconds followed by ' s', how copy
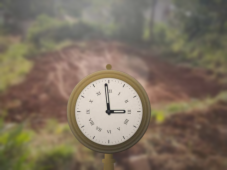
2 h 59 min
